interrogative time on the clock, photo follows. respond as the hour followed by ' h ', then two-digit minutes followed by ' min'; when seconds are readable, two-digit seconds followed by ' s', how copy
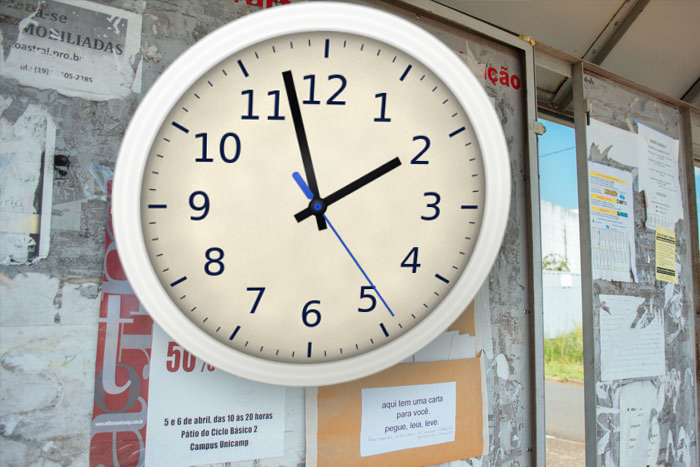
1 h 57 min 24 s
